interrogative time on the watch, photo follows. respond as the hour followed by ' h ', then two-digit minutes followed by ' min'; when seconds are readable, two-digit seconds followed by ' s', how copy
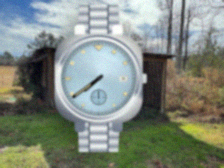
7 h 39 min
